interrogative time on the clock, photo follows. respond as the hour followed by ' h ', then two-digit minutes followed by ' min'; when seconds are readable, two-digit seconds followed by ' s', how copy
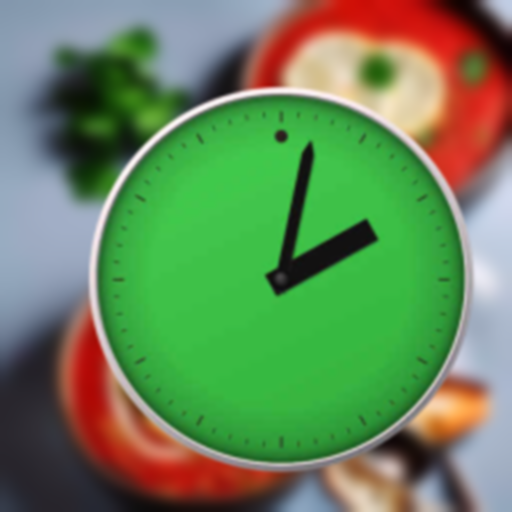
2 h 02 min
